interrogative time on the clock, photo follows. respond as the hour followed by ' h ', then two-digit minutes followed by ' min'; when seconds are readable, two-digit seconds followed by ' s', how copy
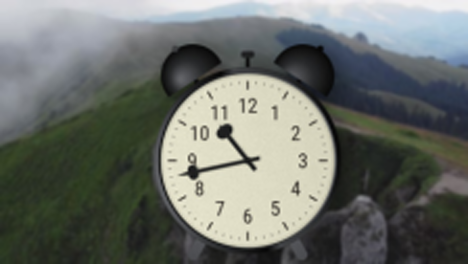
10 h 43 min
